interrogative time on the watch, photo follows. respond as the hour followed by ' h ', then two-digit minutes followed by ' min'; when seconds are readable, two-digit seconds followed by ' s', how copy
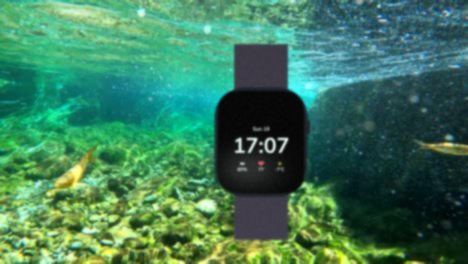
17 h 07 min
